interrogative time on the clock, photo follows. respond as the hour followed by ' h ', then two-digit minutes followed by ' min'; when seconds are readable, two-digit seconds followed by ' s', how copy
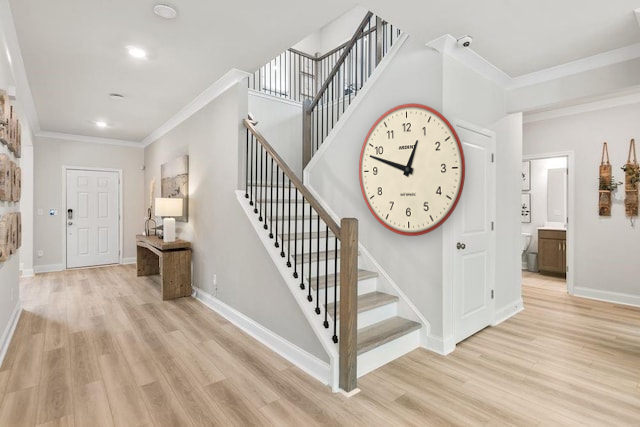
12 h 48 min
